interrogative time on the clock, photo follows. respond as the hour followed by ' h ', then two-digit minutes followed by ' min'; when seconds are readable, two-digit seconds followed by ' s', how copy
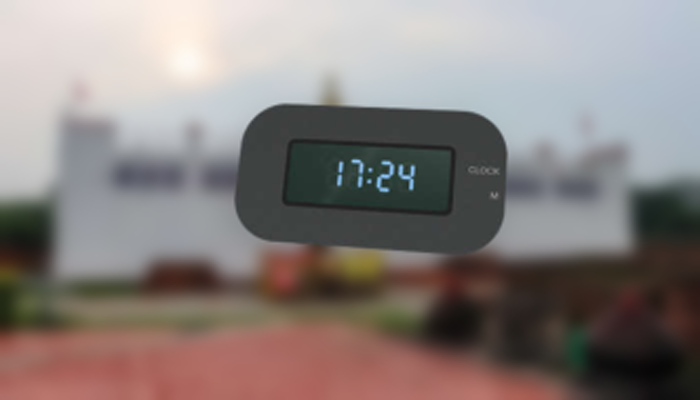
17 h 24 min
